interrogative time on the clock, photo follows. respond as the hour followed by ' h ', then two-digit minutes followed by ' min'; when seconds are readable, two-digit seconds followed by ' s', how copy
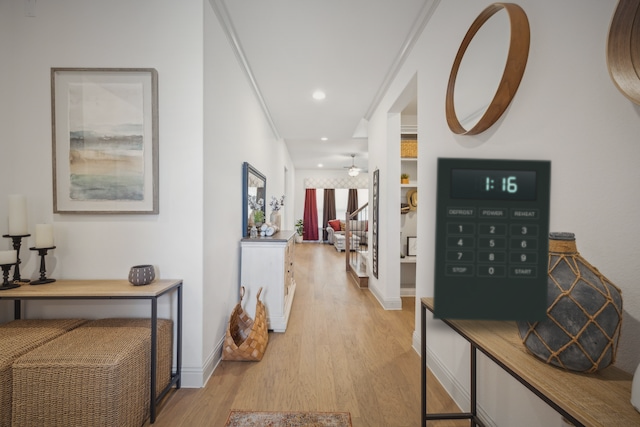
1 h 16 min
